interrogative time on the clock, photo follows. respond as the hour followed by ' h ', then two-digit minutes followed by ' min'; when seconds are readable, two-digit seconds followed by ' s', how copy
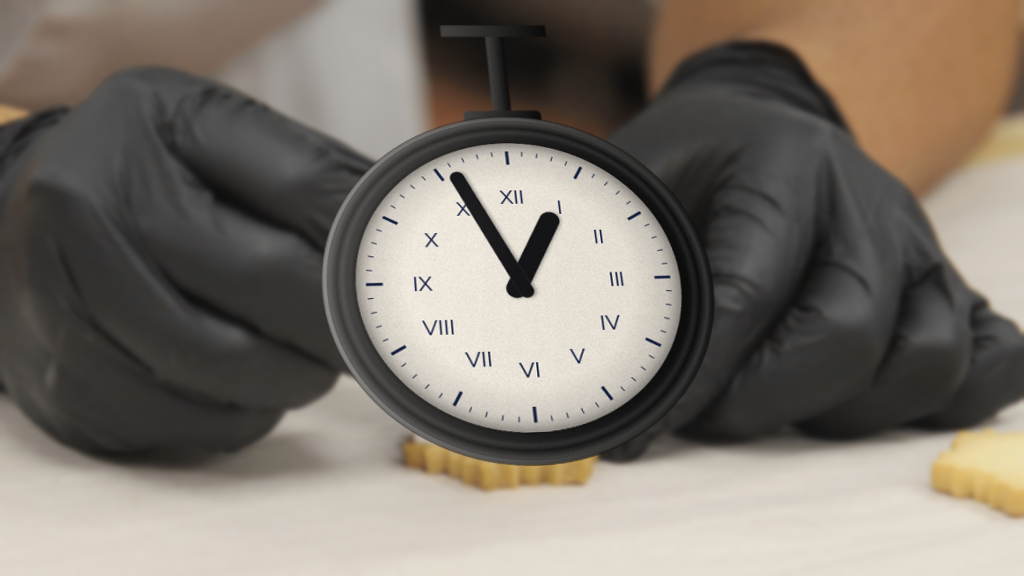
12 h 56 min
